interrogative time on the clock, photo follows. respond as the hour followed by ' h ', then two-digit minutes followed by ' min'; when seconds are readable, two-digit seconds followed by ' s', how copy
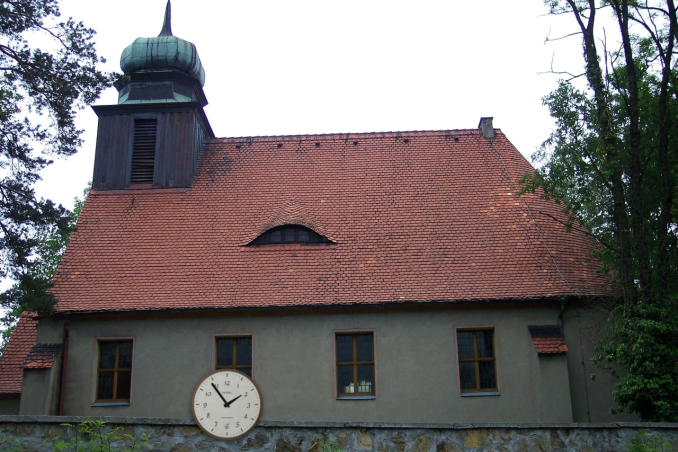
1 h 54 min
